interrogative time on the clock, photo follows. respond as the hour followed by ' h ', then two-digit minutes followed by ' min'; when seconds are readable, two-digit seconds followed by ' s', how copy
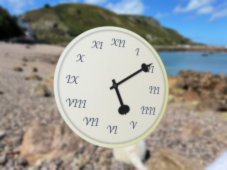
5 h 09 min
